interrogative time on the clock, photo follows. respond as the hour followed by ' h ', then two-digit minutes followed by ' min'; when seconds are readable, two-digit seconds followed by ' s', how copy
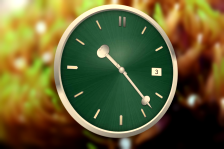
10 h 23 min
